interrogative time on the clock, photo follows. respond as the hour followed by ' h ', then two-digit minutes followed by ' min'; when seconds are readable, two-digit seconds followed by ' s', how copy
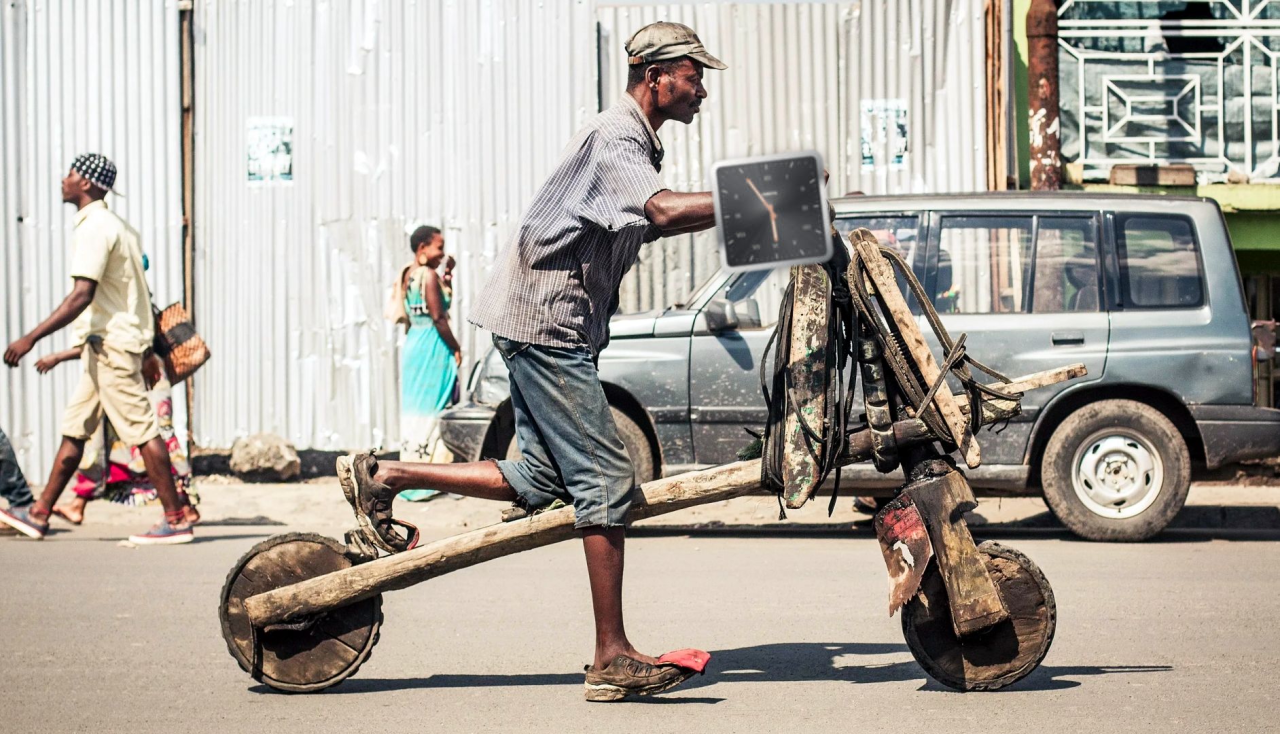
5 h 55 min
